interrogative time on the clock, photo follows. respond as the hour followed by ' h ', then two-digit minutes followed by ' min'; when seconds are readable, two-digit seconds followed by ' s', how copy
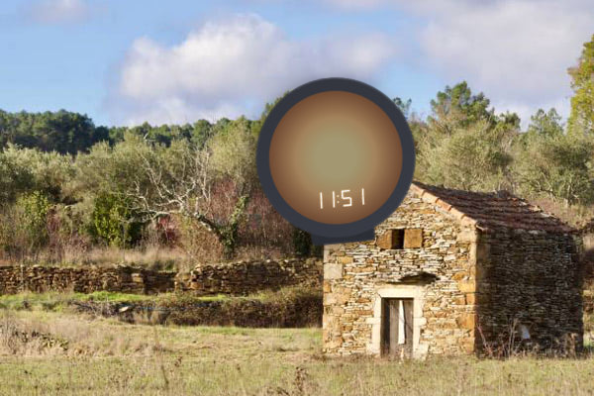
11 h 51 min
